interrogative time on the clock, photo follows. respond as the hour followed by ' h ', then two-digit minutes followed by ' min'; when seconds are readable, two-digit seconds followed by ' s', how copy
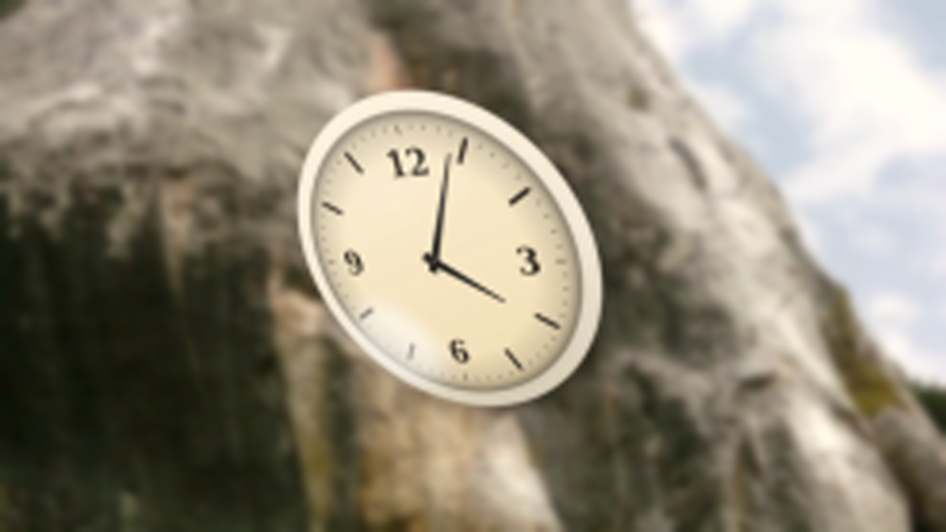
4 h 04 min
